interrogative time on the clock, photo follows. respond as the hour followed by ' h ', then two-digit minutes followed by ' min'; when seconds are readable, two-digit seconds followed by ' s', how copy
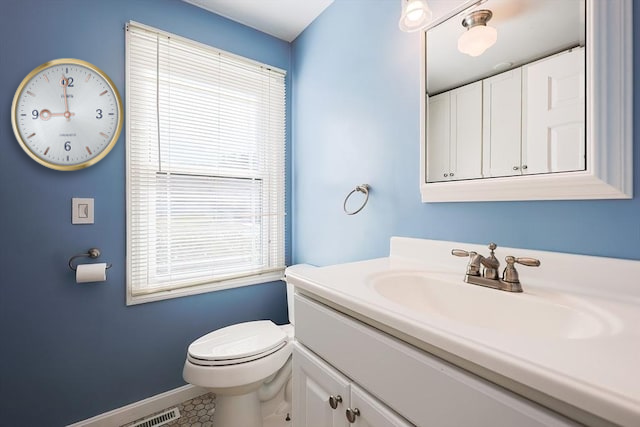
8 h 59 min
